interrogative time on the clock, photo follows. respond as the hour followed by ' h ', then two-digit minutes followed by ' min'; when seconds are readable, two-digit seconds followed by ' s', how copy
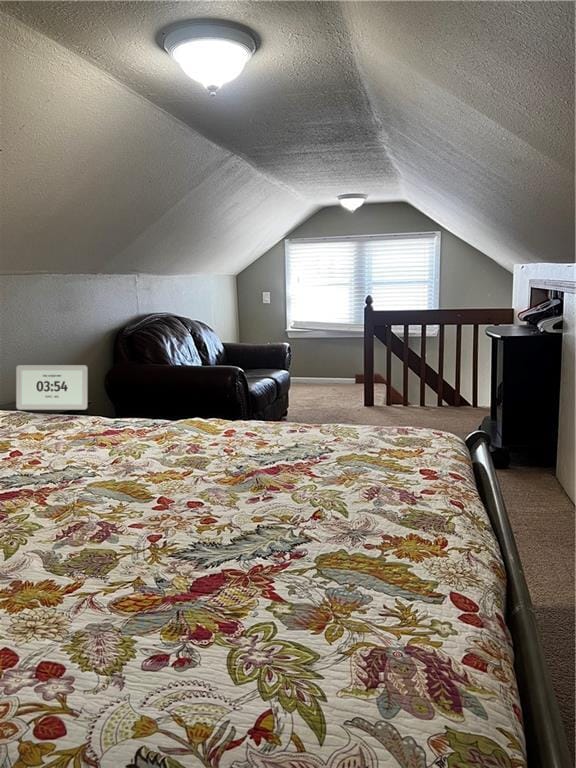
3 h 54 min
